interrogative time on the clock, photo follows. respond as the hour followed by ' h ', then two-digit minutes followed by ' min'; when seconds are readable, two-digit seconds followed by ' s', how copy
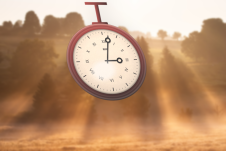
3 h 02 min
